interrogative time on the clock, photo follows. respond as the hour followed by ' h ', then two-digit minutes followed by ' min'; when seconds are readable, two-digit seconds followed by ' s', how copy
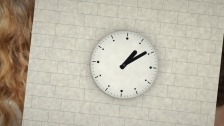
1 h 09 min
